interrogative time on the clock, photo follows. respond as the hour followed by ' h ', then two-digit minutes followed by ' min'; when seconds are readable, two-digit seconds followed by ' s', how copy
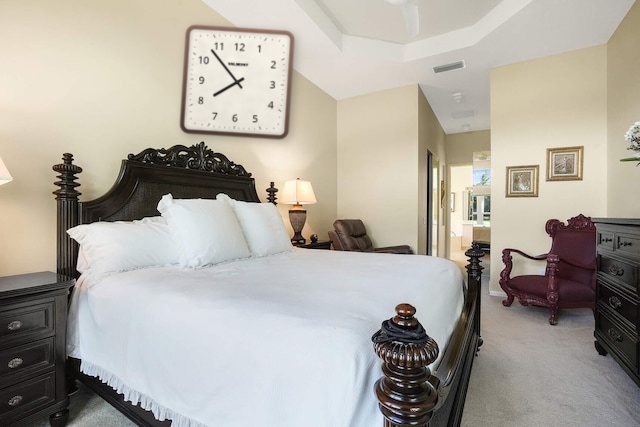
7 h 53 min
